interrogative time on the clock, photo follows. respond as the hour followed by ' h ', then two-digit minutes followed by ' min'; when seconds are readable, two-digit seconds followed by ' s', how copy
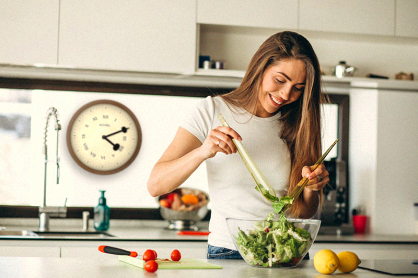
4 h 11 min
